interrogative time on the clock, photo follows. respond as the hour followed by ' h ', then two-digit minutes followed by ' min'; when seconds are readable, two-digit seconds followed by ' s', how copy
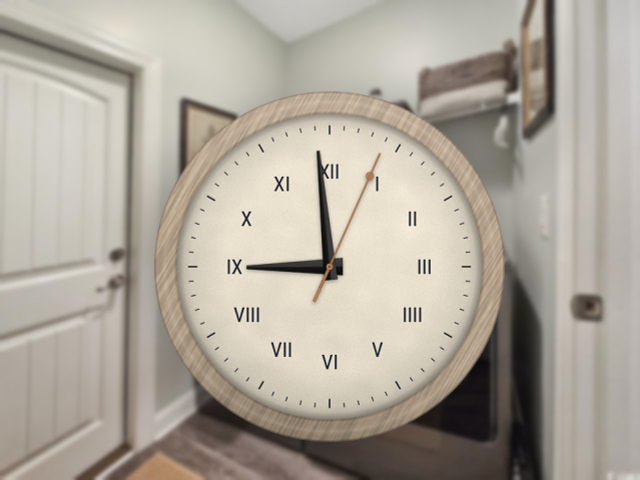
8 h 59 min 04 s
